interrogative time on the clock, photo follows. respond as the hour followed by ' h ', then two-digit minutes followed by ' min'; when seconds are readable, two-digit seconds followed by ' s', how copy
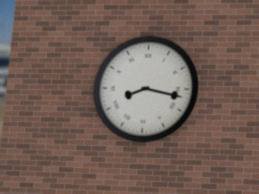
8 h 17 min
